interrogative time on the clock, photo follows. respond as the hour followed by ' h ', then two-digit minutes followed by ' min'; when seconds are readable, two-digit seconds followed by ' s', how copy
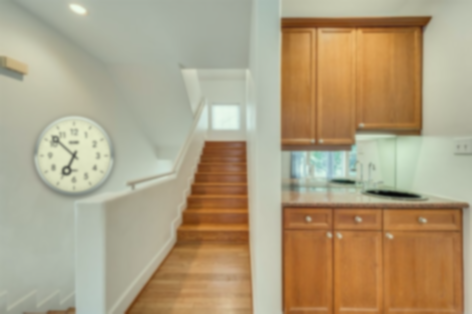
6 h 52 min
